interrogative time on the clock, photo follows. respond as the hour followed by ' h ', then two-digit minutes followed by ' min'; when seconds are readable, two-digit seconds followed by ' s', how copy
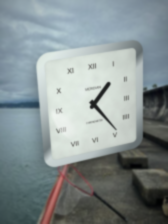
1 h 24 min
